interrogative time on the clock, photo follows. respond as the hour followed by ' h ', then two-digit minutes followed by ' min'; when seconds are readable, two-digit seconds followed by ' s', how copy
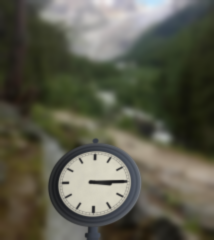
3 h 15 min
